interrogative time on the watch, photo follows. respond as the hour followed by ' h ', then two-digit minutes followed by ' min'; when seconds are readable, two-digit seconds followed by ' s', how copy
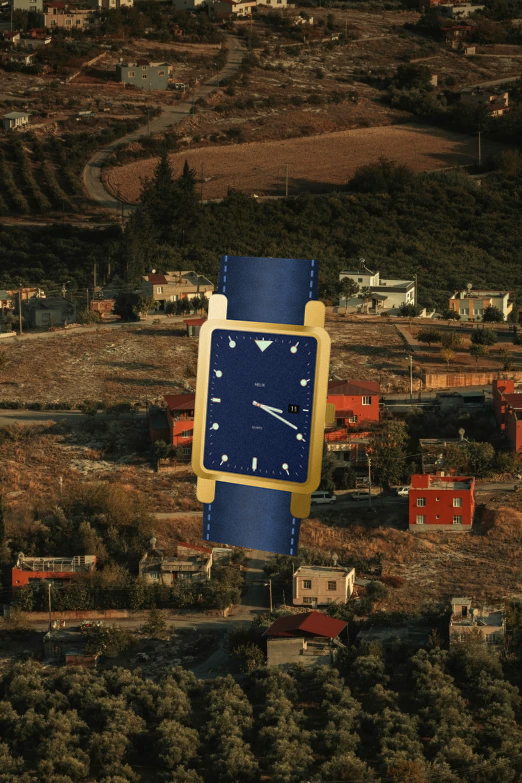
3 h 19 min
